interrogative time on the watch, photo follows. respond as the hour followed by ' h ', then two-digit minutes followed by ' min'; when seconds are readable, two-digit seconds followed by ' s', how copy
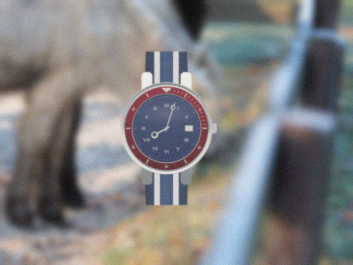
8 h 03 min
